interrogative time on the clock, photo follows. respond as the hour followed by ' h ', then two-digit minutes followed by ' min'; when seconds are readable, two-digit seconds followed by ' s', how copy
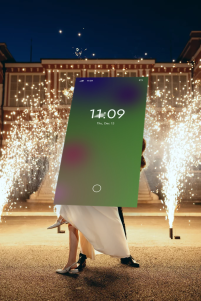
11 h 09 min
